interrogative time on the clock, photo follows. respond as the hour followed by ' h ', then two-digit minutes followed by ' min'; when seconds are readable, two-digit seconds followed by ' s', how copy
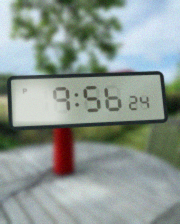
9 h 56 min 24 s
